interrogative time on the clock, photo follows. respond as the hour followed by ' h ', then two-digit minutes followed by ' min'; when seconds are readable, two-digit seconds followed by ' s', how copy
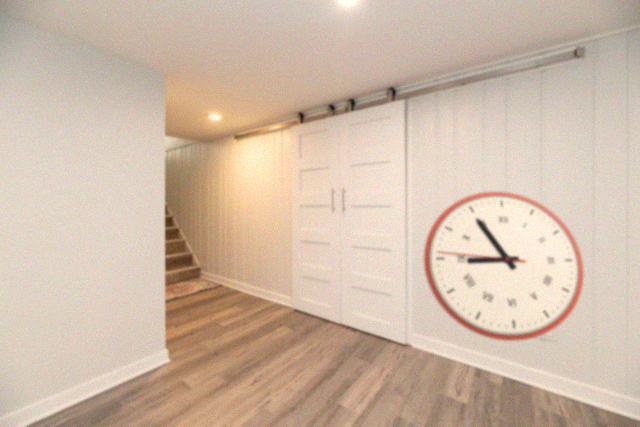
8 h 54 min 46 s
